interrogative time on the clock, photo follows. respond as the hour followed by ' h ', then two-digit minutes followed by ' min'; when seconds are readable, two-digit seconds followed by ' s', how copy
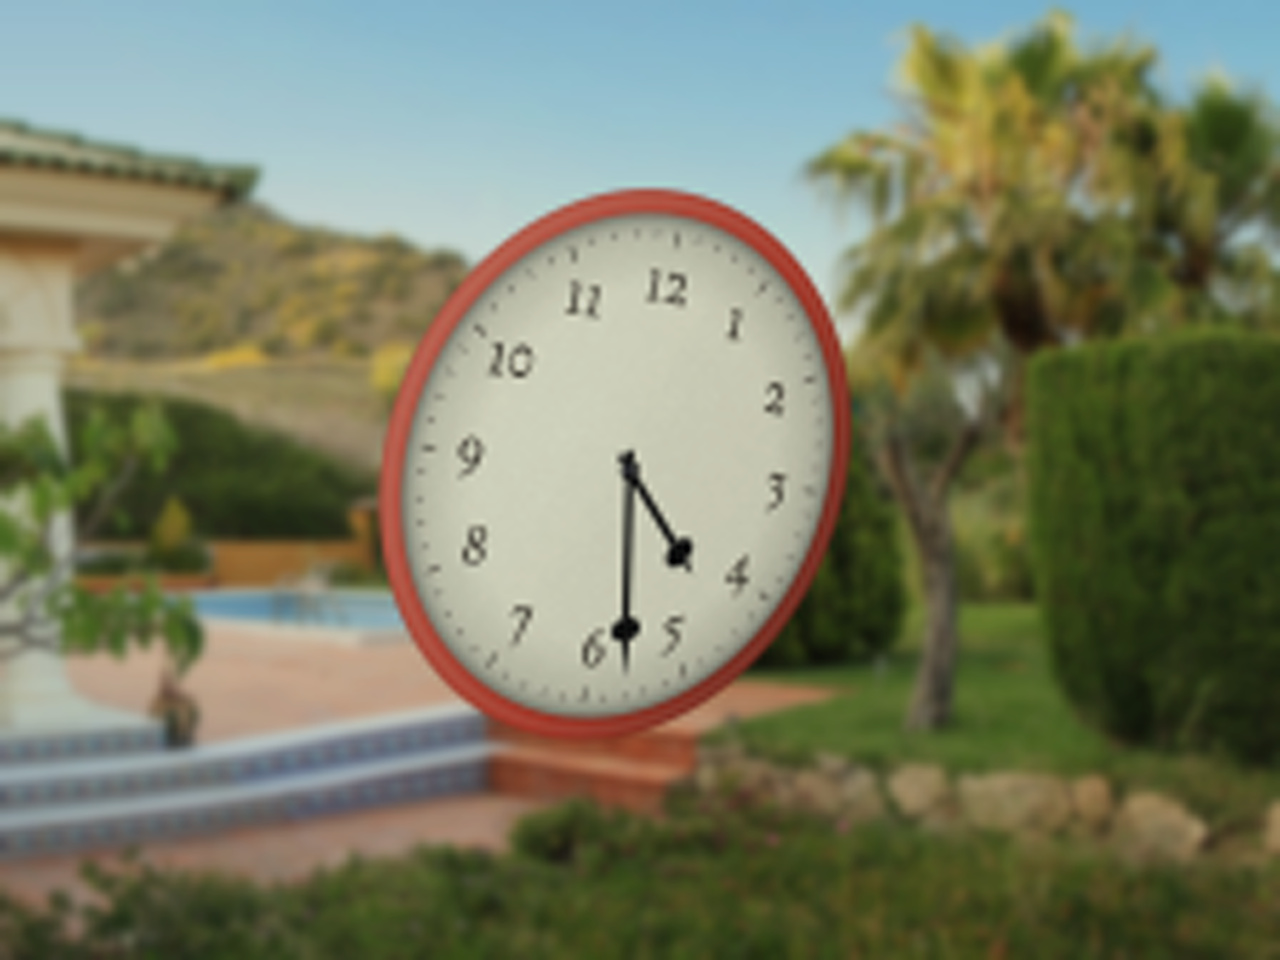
4 h 28 min
